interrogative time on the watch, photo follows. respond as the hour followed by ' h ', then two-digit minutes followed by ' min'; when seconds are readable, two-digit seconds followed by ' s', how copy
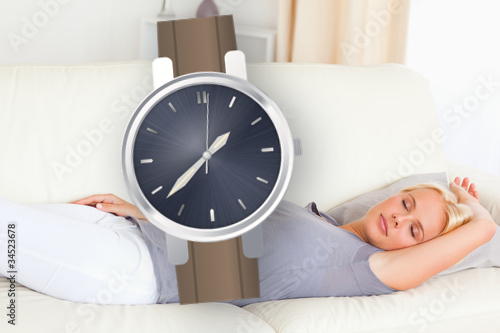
1 h 38 min 01 s
